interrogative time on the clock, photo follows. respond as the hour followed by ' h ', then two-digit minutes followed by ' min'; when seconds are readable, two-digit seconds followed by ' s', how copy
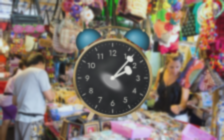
2 h 07 min
